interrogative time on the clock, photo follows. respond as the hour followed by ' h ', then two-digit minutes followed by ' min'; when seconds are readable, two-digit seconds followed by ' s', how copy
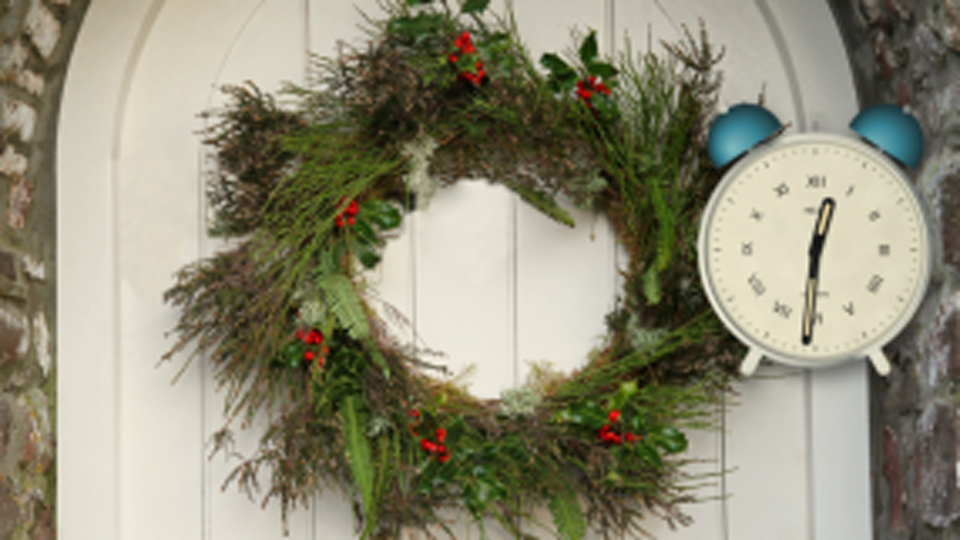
12 h 31 min
